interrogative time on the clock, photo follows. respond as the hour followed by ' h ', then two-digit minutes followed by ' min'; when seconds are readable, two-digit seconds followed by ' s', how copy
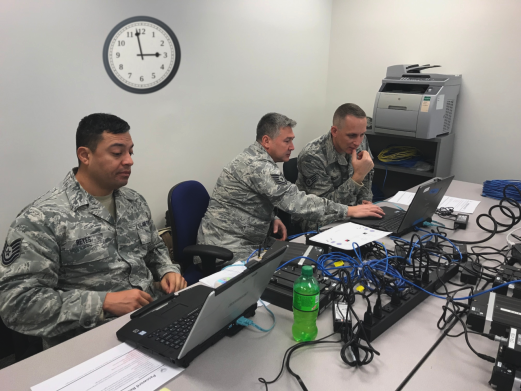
2 h 58 min
